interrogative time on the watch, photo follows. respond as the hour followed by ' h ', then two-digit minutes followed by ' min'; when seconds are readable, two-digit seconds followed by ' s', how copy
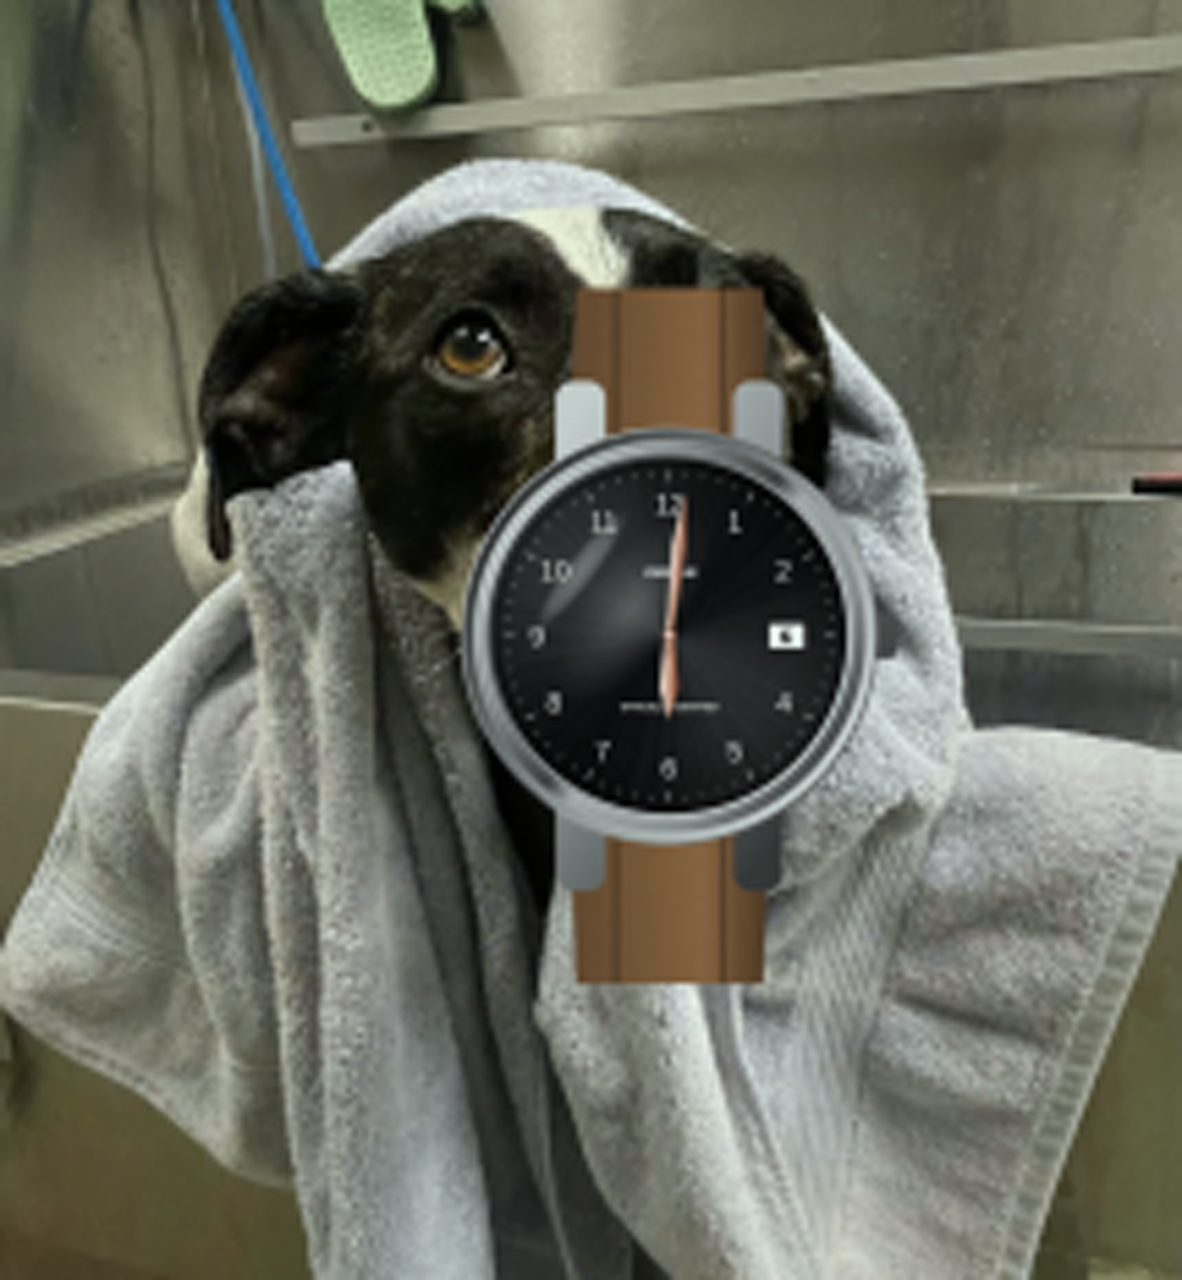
6 h 01 min
